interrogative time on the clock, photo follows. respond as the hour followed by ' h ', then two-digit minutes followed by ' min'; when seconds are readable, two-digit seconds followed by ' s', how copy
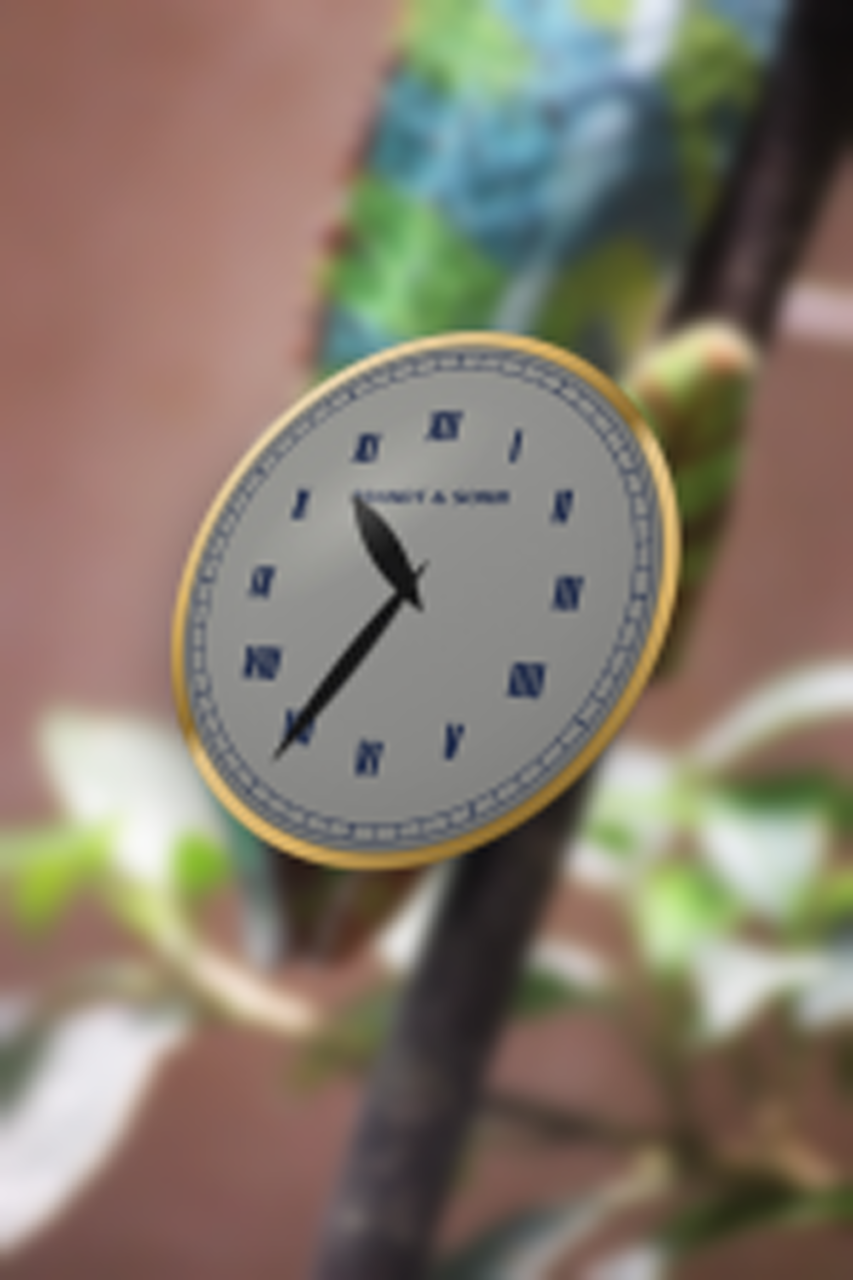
10 h 35 min
